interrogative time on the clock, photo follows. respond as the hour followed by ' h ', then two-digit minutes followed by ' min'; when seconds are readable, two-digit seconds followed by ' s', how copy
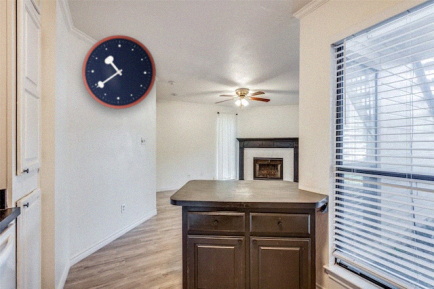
10 h 39 min
